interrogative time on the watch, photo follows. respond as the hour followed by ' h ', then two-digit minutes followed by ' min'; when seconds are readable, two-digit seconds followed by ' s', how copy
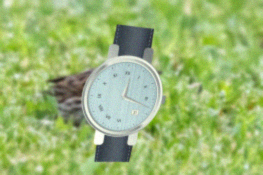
12 h 18 min
